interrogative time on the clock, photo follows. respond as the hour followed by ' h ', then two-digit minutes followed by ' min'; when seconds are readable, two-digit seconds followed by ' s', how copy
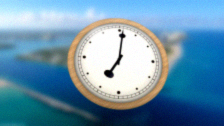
7 h 01 min
